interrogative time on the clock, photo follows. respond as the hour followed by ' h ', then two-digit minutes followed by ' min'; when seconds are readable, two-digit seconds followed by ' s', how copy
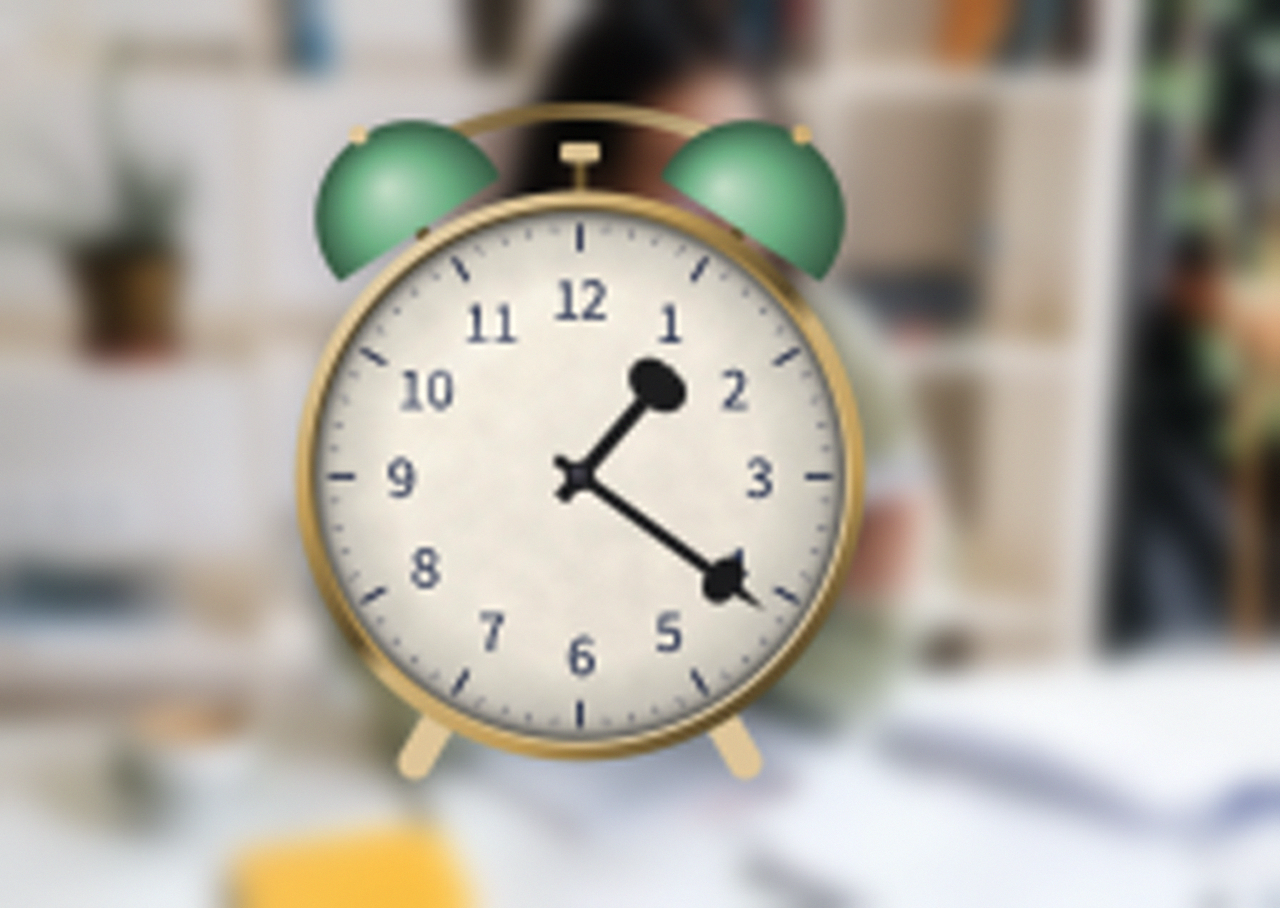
1 h 21 min
